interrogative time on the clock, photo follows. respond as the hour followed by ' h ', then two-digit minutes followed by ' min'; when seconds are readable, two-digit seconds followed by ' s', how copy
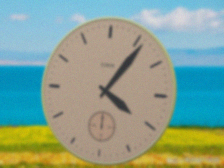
4 h 06 min
